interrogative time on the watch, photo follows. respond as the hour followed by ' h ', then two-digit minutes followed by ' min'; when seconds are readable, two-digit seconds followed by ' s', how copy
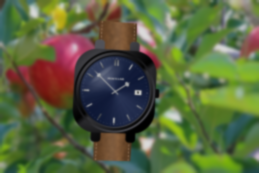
1 h 52 min
